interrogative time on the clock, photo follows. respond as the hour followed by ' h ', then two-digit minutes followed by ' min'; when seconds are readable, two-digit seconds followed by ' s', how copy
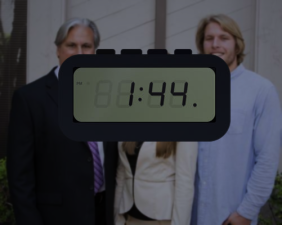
1 h 44 min
